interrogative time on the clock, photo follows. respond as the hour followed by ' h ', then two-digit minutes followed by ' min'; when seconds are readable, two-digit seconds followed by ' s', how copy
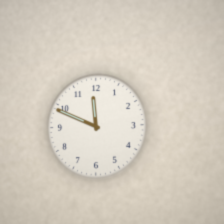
11 h 49 min
